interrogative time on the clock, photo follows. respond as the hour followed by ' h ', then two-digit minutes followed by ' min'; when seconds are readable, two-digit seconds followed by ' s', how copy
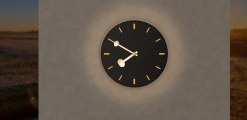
7 h 50 min
